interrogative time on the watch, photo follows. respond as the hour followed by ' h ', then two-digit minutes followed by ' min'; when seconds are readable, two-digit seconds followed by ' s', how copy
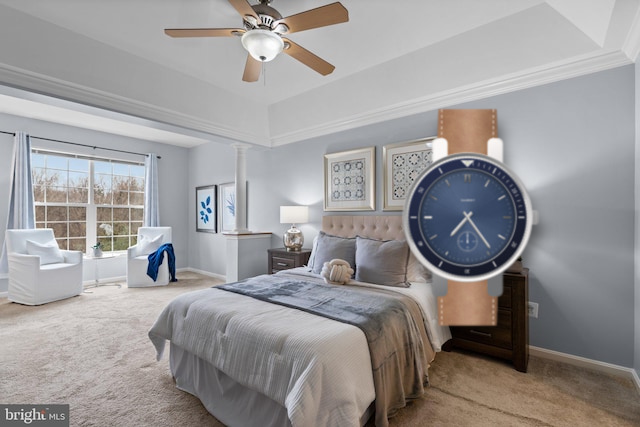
7 h 24 min
